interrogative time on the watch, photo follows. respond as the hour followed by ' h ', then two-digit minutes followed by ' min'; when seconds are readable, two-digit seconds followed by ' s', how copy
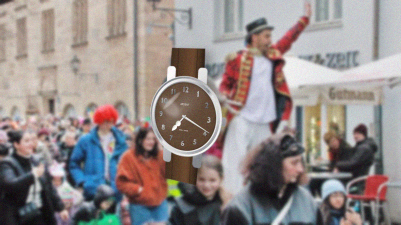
7 h 19 min
